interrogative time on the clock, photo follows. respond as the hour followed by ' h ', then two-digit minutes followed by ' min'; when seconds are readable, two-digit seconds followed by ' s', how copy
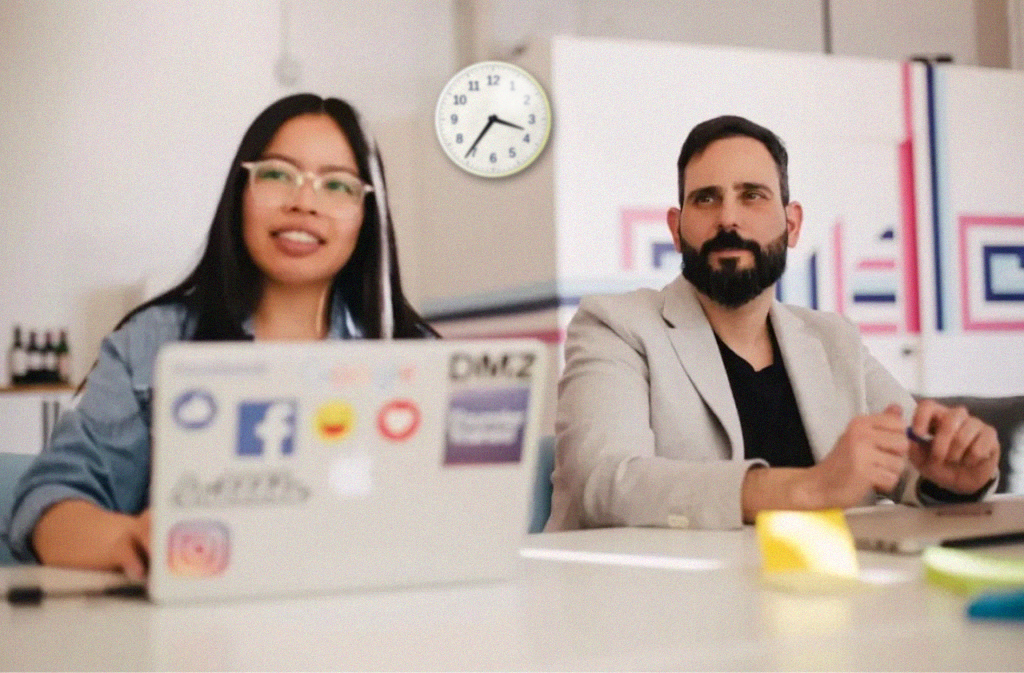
3 h 36 min
